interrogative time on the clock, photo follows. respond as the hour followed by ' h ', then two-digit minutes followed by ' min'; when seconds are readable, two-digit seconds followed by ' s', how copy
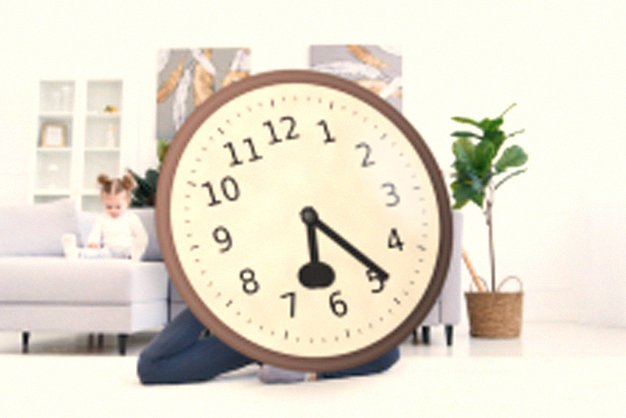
6 h 24 min
